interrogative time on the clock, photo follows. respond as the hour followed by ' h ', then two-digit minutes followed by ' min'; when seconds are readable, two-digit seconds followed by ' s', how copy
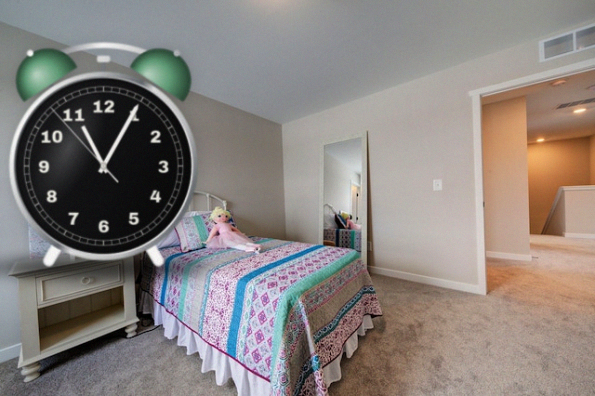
11 h 04 min 53 s
